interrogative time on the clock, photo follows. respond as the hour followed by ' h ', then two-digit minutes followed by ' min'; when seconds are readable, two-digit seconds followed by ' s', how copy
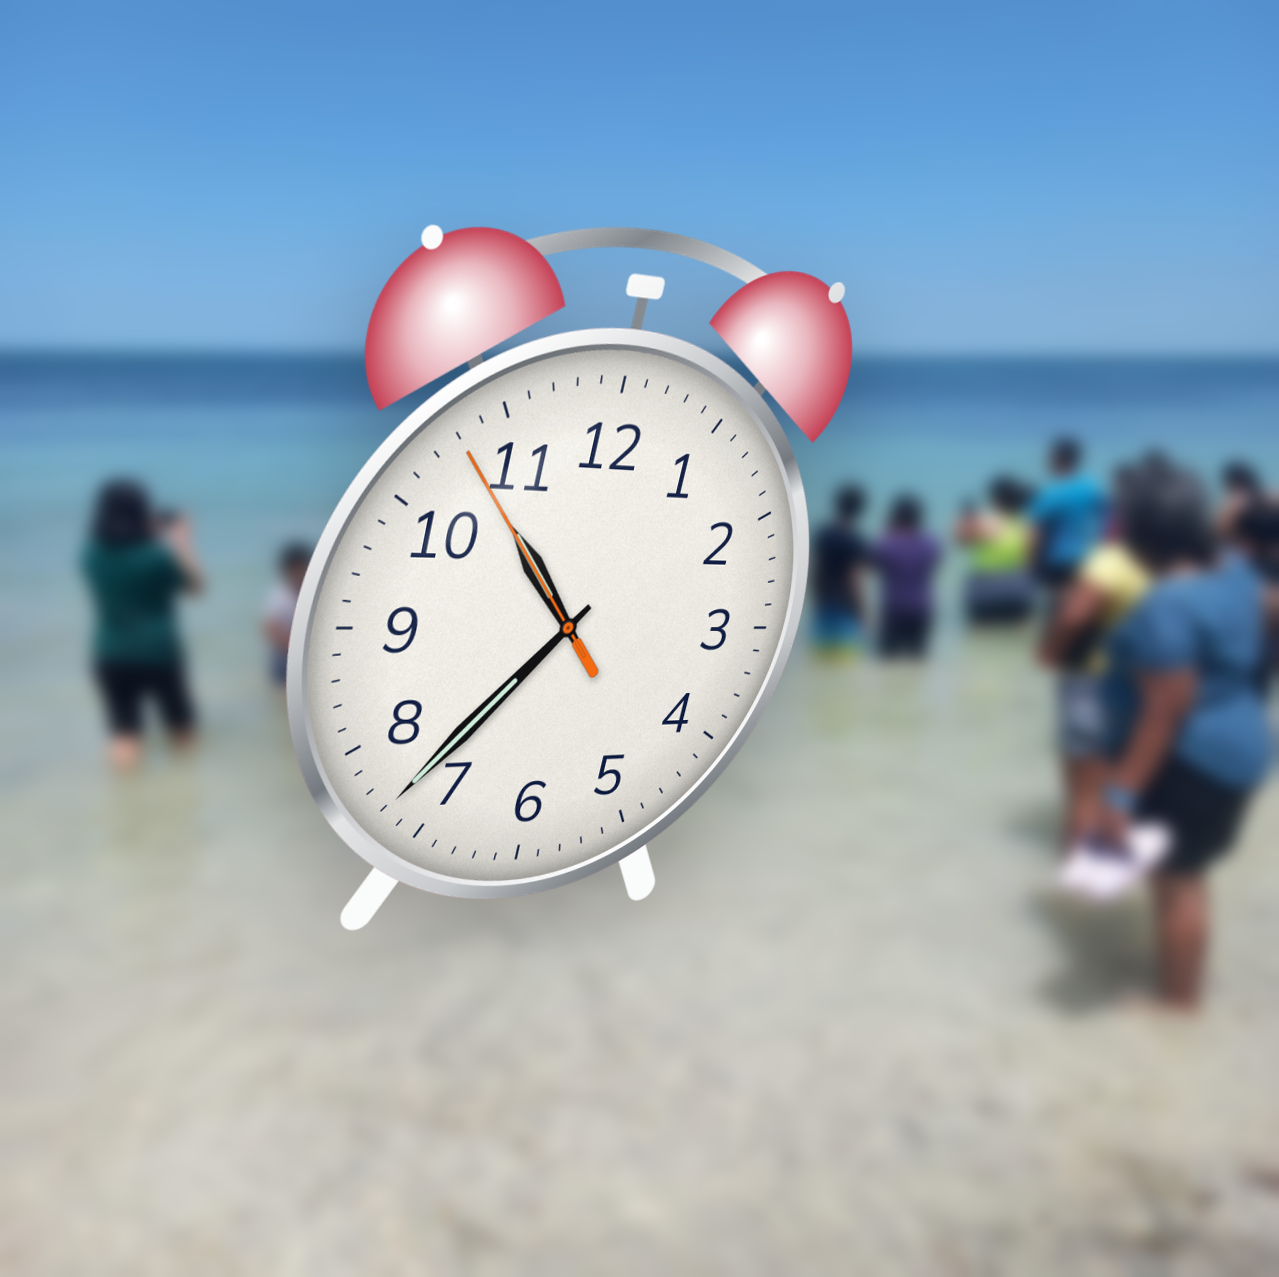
10 h 36 min 53 s
